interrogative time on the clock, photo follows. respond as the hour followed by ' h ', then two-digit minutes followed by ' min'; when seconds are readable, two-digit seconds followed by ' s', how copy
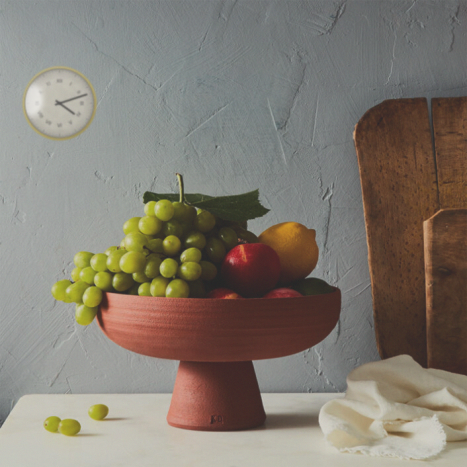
4 h 12 min
